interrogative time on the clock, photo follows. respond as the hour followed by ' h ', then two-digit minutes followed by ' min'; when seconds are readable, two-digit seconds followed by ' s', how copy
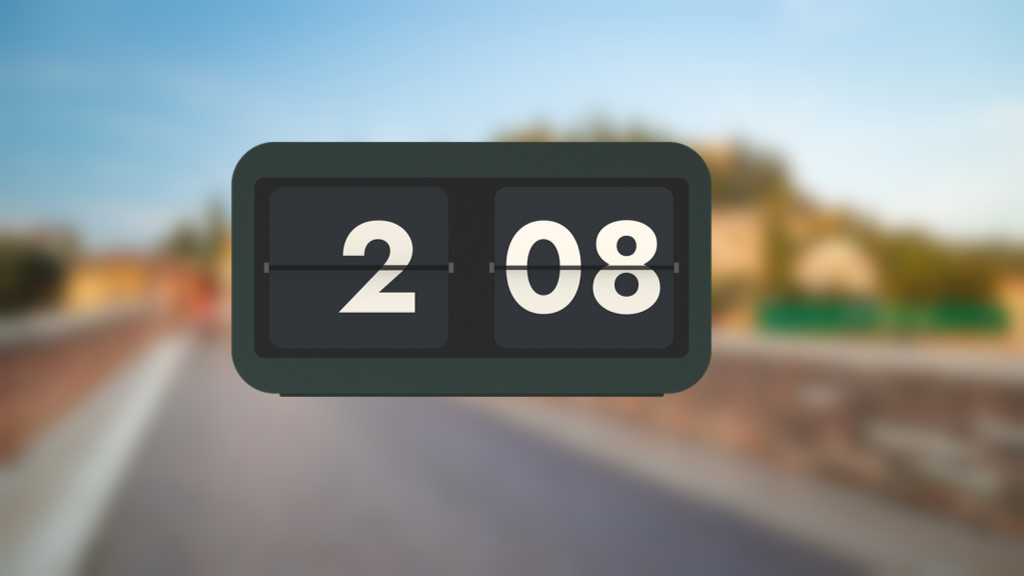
2 h 08 min
